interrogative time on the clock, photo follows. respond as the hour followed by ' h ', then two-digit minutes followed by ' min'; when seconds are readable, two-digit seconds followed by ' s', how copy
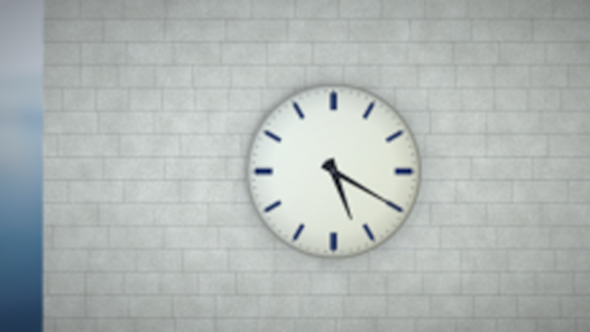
5 h 20 min
